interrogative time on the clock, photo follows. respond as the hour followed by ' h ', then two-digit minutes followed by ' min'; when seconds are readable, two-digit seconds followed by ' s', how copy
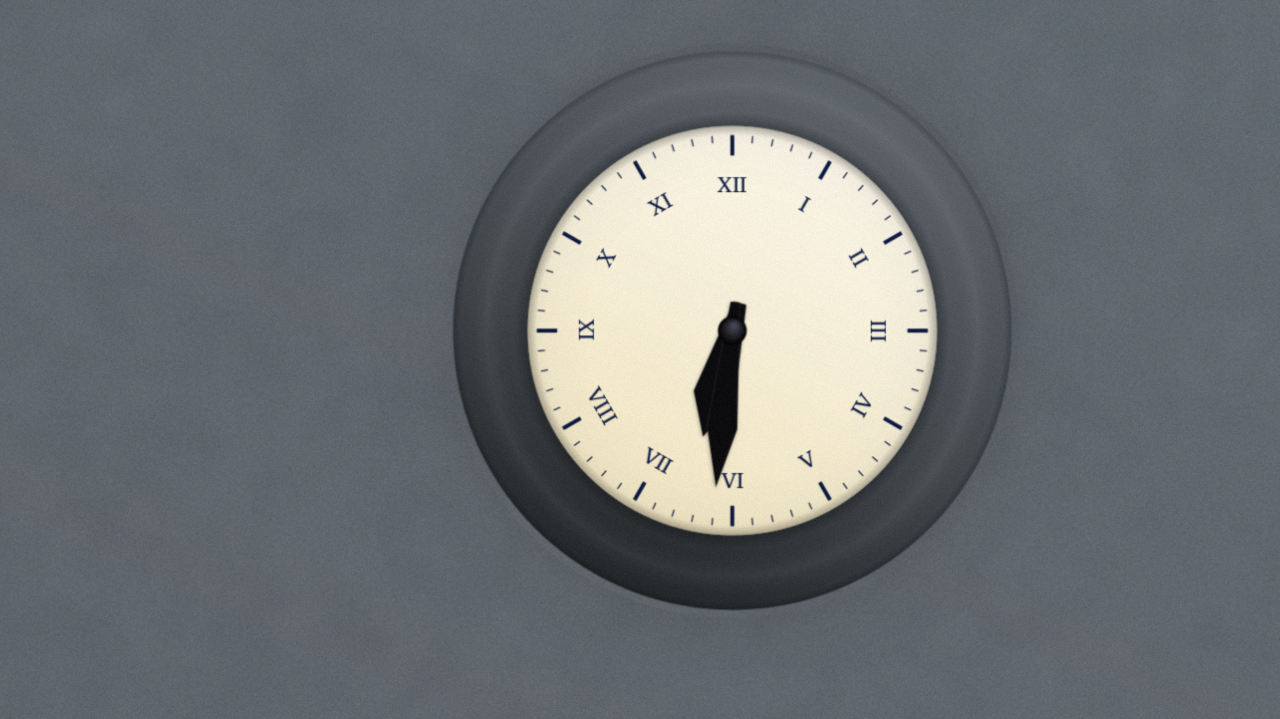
6 h 31 min
